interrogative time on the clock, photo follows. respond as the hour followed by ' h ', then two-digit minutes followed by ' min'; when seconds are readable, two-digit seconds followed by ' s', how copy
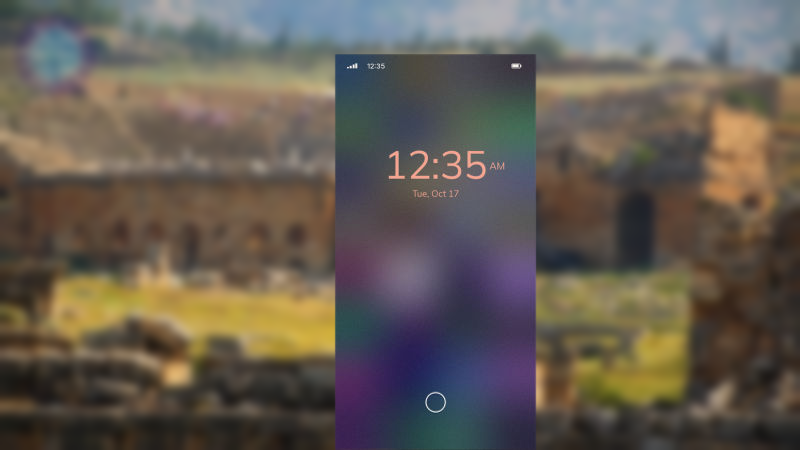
12 h 35 min
